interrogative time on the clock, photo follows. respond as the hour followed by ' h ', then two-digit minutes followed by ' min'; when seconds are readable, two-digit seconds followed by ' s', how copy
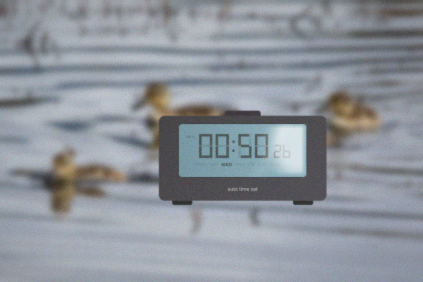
0 h 50 min 26 s
